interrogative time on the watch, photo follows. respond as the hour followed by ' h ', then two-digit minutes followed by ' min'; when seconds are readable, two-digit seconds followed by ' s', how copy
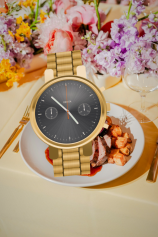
4 h 53 min
